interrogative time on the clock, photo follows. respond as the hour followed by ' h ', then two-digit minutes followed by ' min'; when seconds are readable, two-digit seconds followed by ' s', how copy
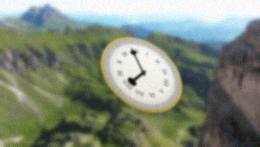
7 h 59 min
